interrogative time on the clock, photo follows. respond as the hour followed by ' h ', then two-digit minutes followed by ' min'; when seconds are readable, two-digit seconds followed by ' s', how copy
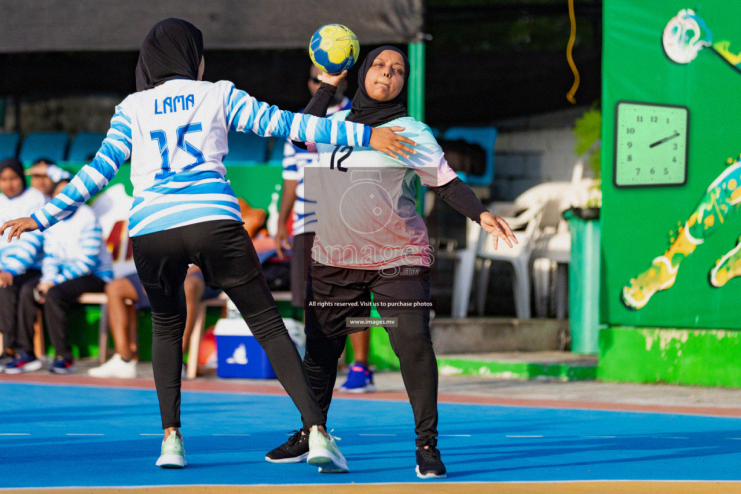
2 h 11 min
